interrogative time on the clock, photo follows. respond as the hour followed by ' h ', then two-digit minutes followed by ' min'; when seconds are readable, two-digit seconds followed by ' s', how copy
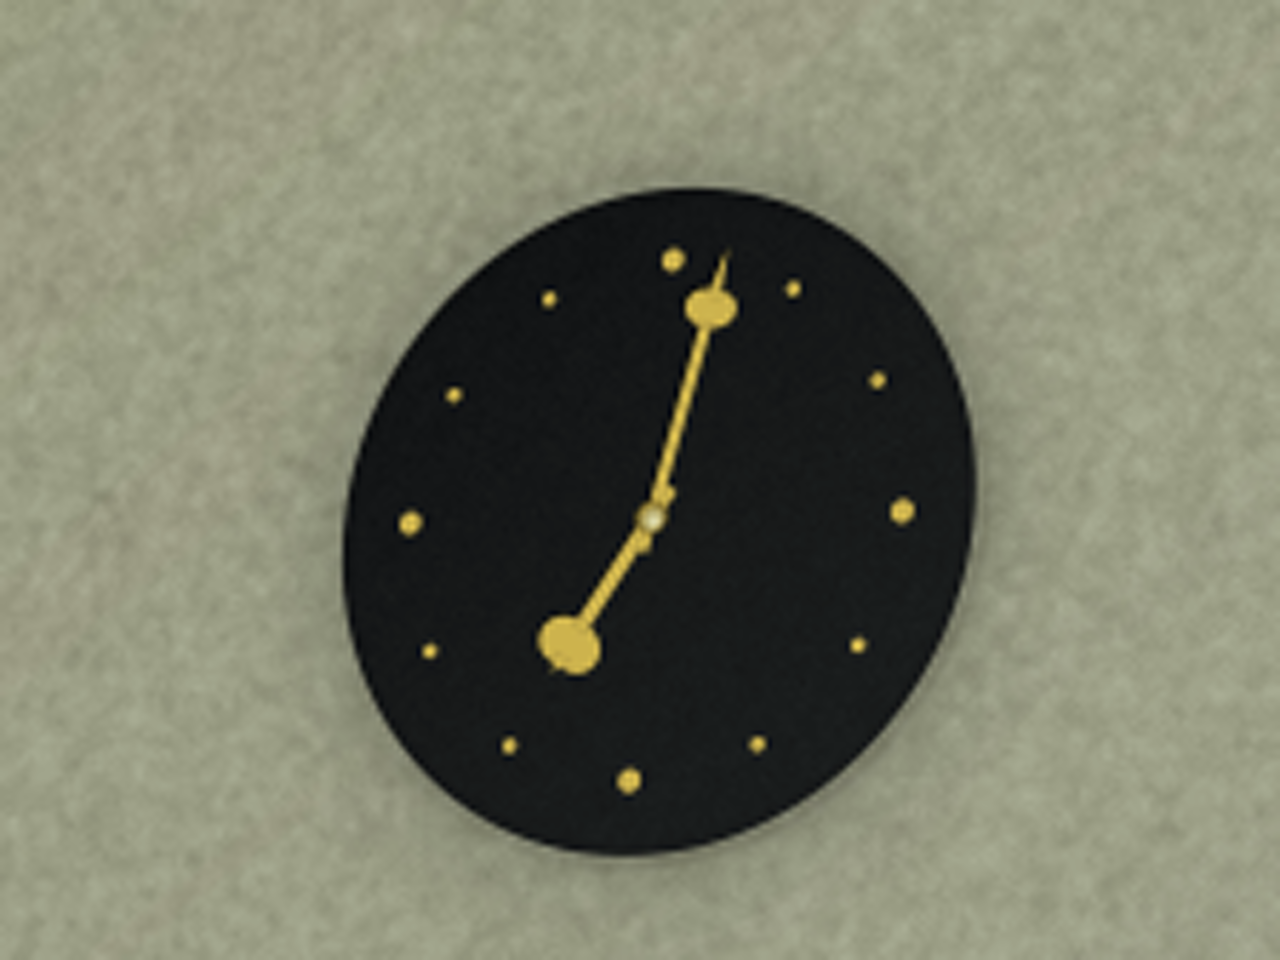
7 h 02 min
